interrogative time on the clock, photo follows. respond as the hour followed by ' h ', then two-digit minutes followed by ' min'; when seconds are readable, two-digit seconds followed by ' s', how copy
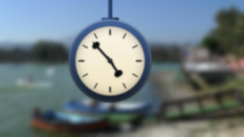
4 h 53 min
